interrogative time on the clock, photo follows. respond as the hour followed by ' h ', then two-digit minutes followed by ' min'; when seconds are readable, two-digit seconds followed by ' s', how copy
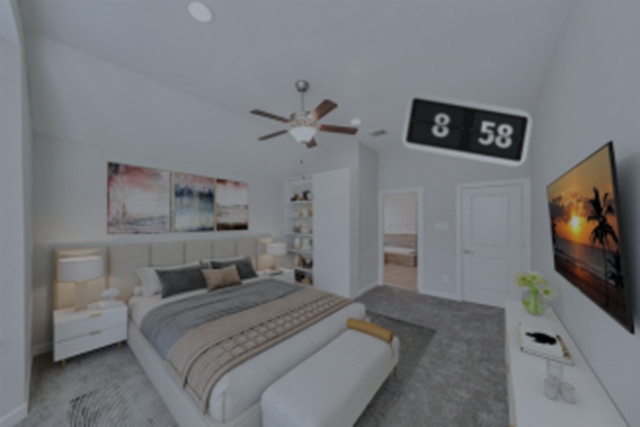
8 h 58 min
